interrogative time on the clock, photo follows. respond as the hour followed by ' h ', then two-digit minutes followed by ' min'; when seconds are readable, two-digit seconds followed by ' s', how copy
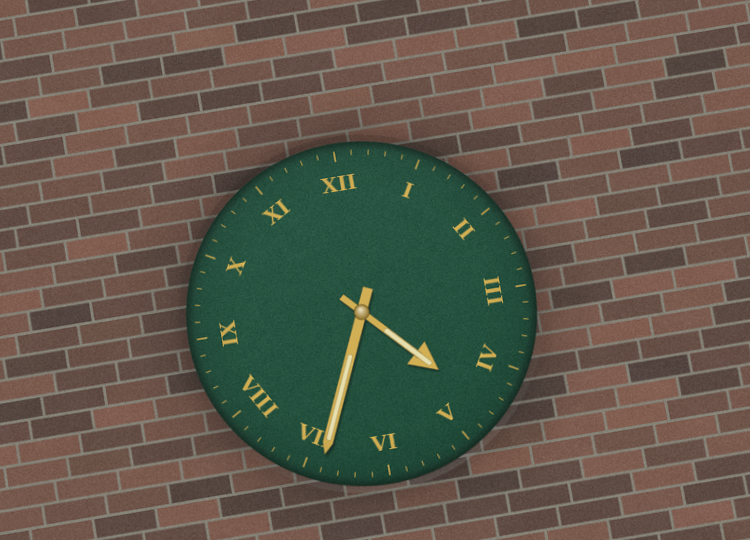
4 h 34 min
